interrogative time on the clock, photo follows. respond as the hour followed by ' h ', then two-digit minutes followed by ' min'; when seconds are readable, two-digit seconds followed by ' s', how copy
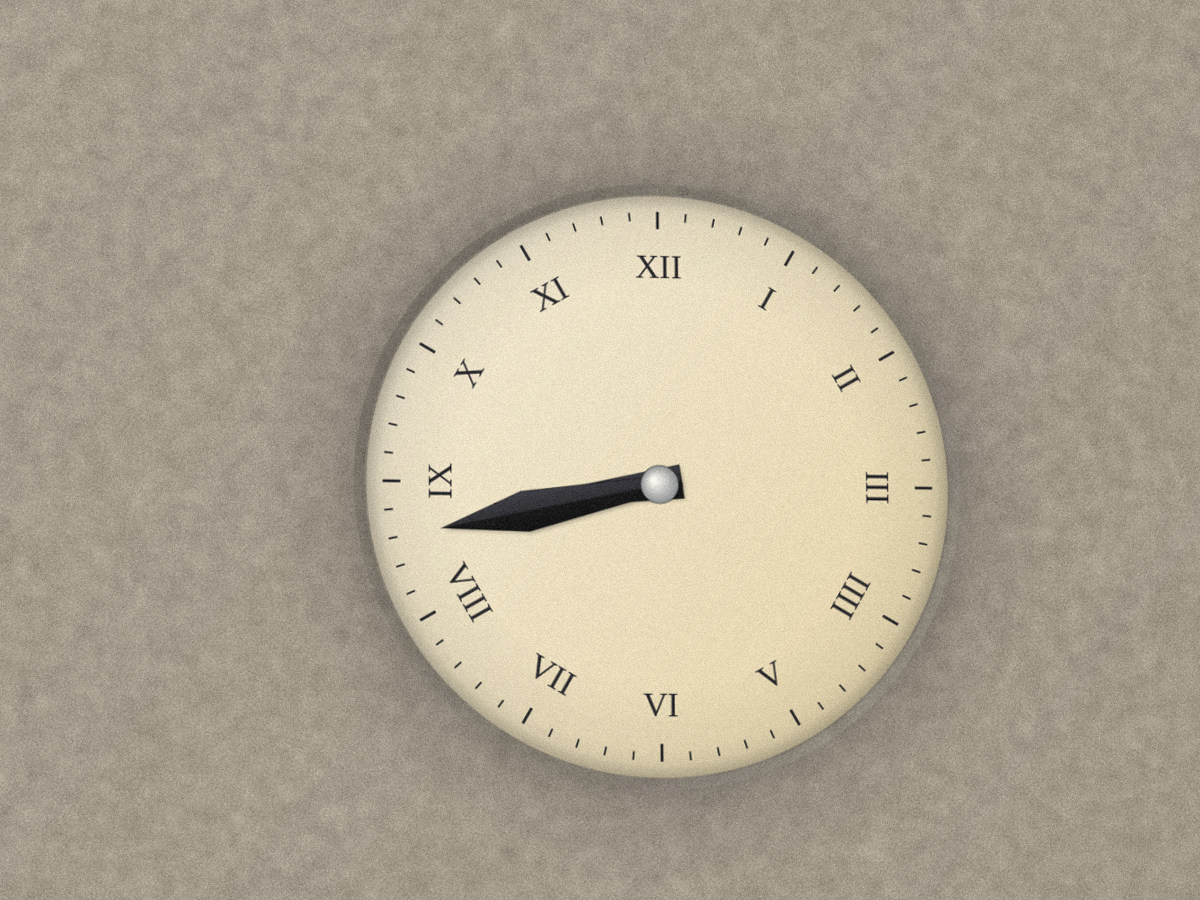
8 h 43 min
